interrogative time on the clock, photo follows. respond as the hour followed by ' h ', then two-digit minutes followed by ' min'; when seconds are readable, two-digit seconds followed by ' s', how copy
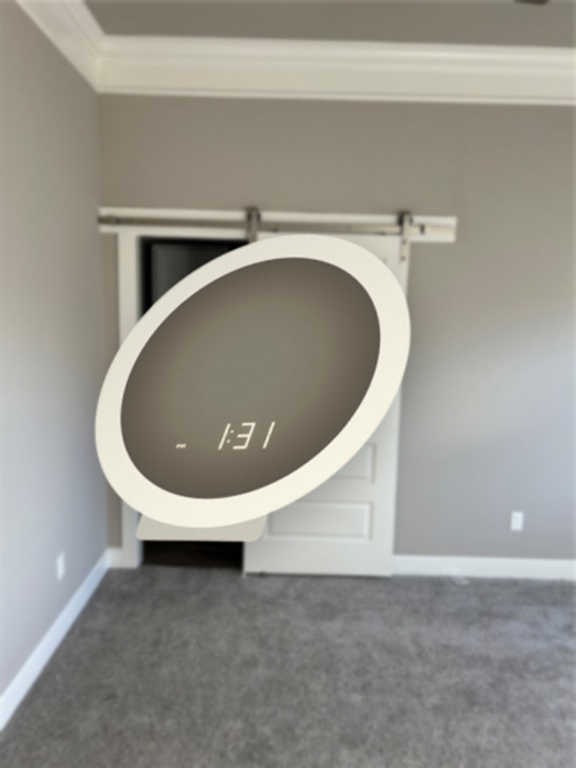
1 h 31 min
